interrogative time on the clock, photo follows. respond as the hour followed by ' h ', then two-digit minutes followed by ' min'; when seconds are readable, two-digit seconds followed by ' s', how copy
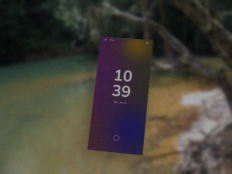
10 h 39 min
